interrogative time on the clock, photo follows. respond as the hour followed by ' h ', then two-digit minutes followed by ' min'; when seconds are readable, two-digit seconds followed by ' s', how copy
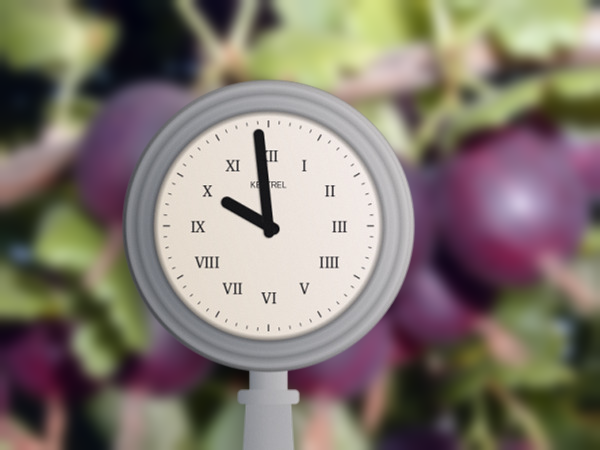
9 h 59 min
